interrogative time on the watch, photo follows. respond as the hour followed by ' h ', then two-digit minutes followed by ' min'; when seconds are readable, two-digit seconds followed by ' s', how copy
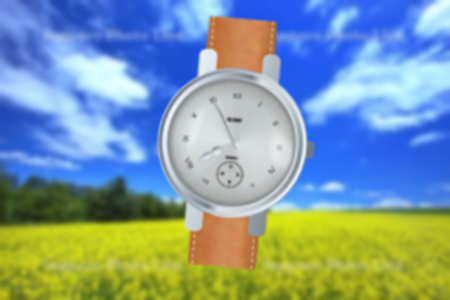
7 h 55 min
